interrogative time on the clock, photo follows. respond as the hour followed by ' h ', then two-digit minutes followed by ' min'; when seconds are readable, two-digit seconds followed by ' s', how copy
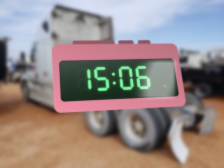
15 h 06 min
